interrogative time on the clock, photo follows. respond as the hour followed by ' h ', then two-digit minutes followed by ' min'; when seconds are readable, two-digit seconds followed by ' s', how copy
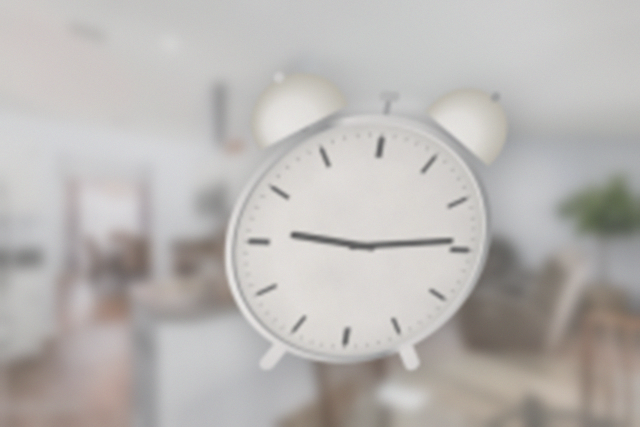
9 h 14 min
